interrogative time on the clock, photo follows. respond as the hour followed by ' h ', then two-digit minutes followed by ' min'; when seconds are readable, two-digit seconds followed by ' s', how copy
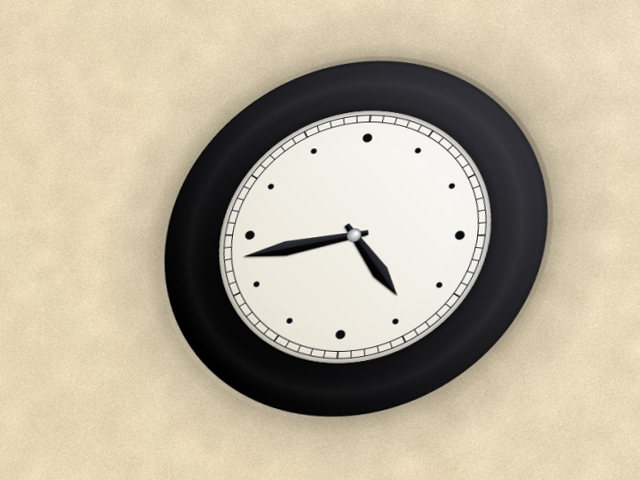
4 h 43 min
